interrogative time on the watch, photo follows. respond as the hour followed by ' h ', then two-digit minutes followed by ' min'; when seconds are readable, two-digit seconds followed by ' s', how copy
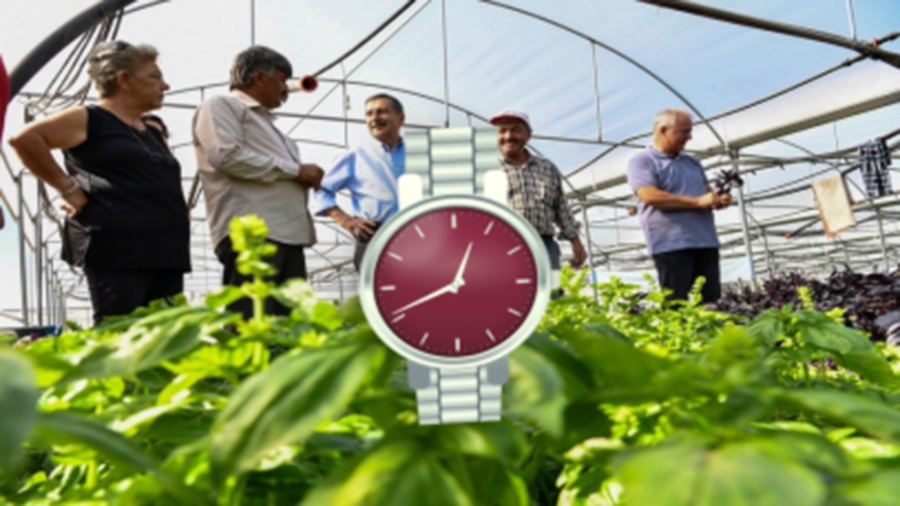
12 h 41 min
